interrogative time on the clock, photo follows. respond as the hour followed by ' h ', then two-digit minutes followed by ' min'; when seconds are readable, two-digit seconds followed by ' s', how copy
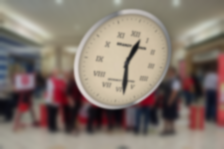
12 h 28 min
